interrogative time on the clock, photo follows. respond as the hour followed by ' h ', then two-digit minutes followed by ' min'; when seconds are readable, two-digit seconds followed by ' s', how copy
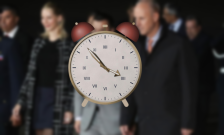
3 h 53 min
